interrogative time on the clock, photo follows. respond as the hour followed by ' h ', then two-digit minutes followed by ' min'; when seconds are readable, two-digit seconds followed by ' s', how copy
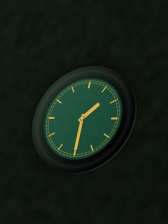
1 h 30 min
